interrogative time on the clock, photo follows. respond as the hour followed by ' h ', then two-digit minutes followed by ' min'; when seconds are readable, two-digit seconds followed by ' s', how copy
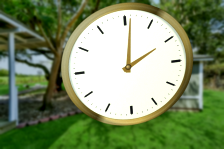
2 h 01 min
